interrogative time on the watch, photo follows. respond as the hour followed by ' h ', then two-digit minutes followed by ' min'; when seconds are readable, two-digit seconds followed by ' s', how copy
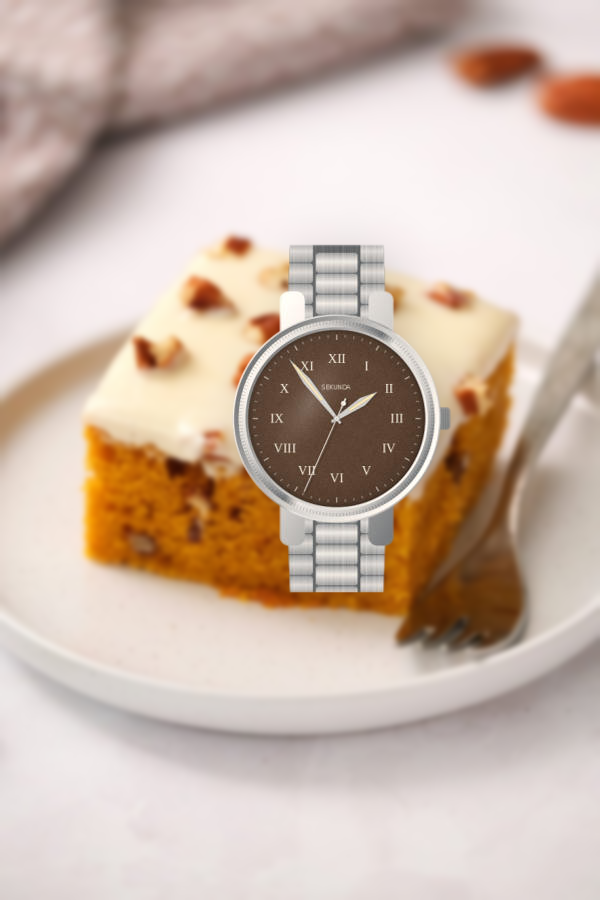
1 h 53 min 34 s
